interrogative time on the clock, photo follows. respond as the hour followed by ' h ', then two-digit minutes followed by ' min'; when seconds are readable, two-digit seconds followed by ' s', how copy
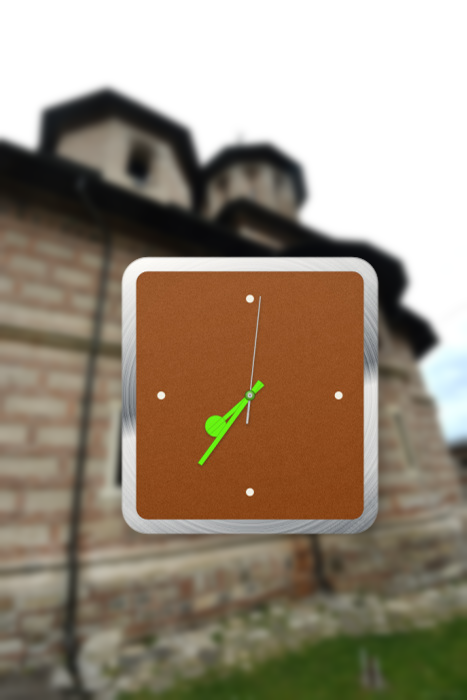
7 h 36 min 01 s
